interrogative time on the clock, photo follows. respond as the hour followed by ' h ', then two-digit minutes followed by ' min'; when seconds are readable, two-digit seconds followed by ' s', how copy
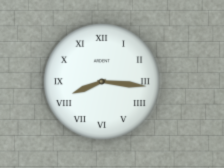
8 h 16 min
